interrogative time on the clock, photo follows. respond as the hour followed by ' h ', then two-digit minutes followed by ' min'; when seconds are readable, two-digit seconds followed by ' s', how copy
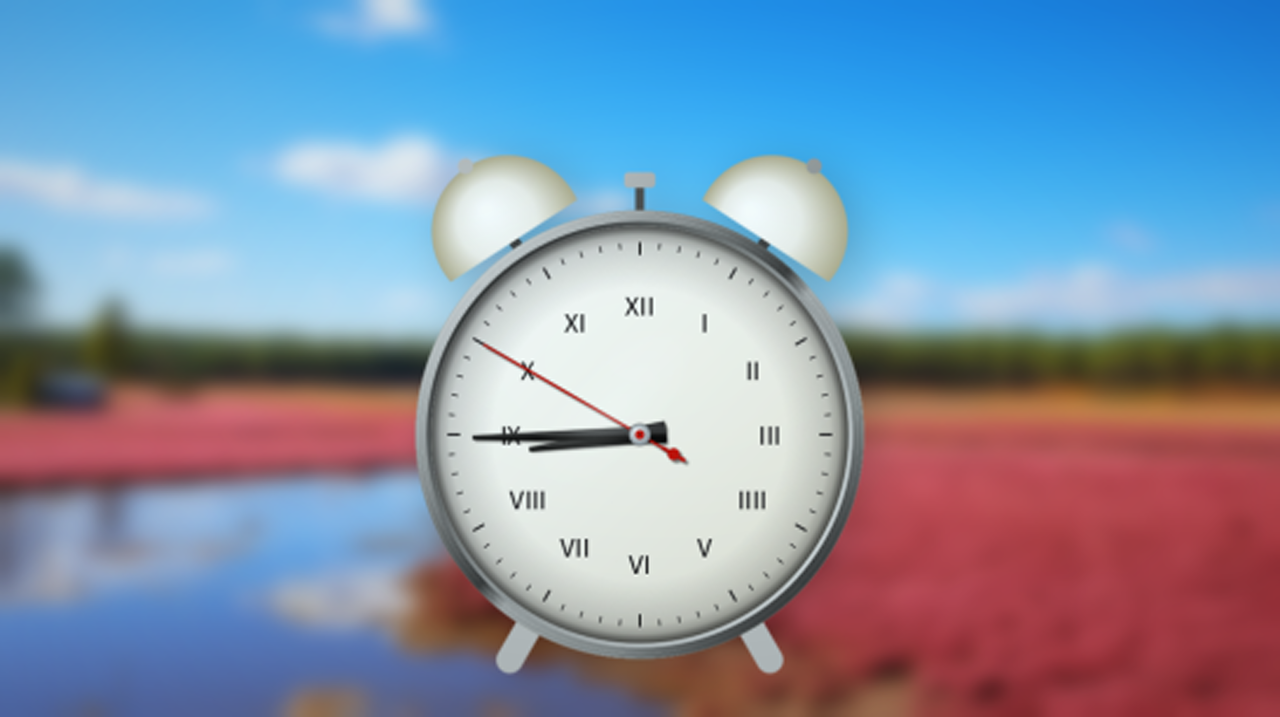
8 h 44 min 50 s
